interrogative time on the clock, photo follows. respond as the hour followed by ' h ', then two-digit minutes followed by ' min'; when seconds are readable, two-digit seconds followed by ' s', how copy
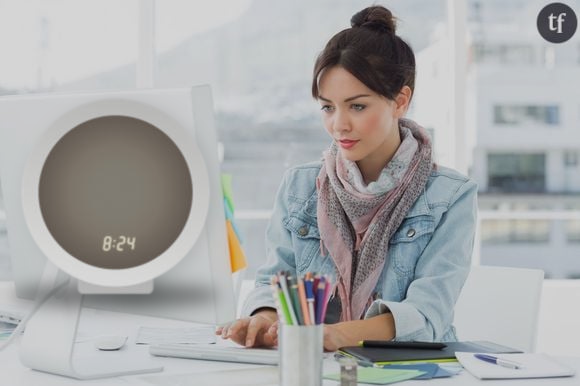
8 h 24 min
